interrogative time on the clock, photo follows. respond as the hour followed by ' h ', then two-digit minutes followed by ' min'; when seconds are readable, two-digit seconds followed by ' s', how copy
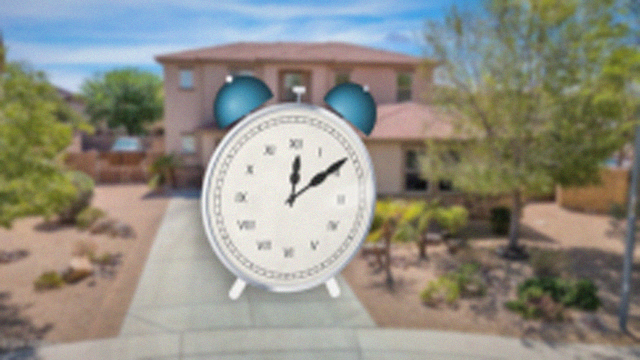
12 h 09 min
